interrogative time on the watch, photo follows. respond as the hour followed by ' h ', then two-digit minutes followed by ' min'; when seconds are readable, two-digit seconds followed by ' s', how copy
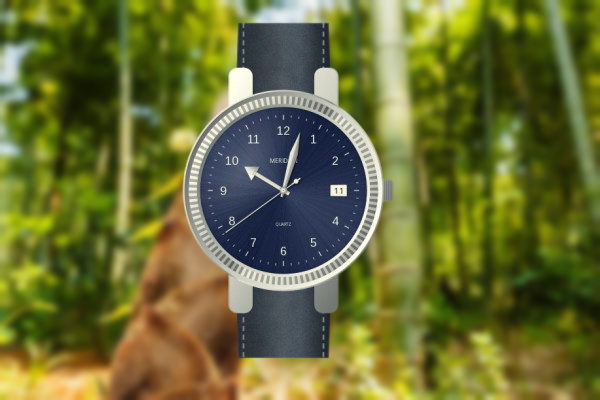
10 h 02 min 39 s
